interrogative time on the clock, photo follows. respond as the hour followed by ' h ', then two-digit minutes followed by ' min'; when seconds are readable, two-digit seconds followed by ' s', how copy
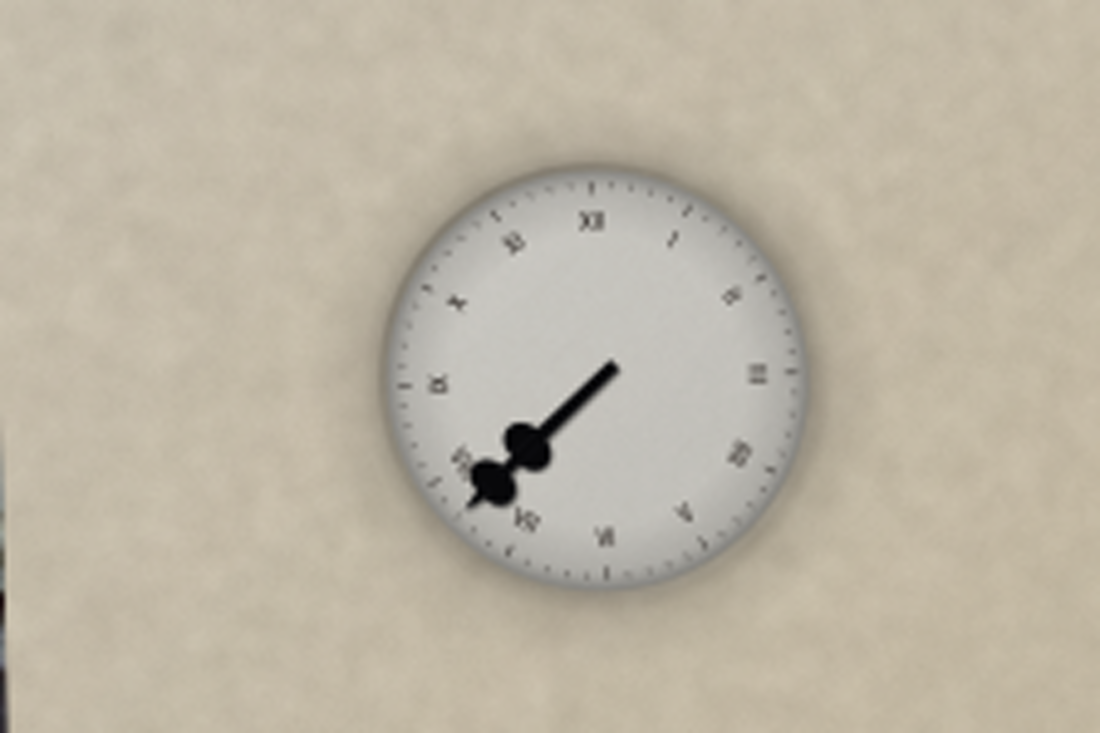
7 h 38 min
